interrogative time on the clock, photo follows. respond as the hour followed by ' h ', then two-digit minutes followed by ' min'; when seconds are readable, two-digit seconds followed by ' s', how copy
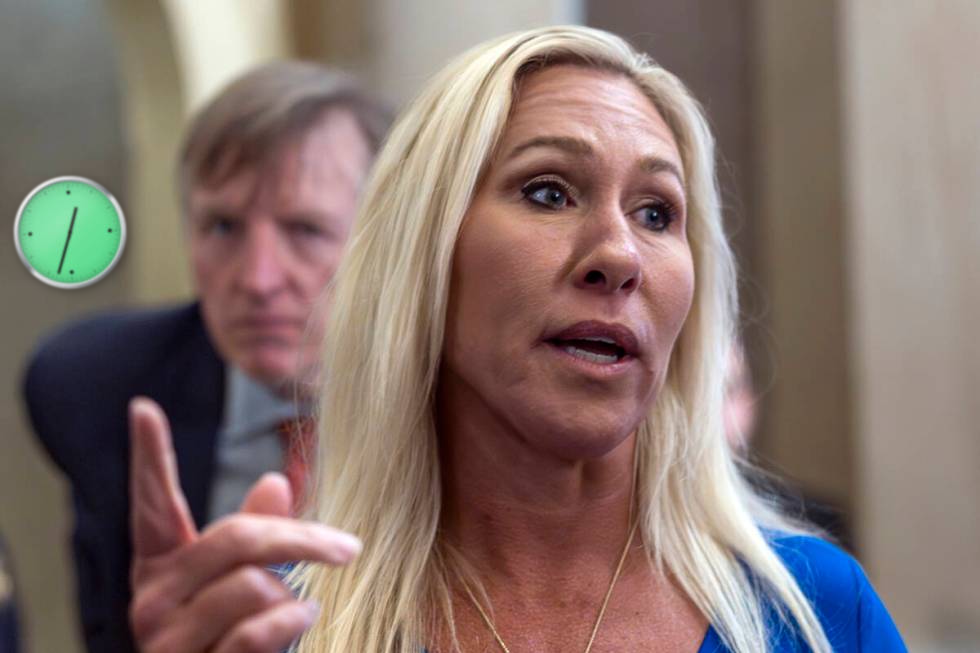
12 h 33 min
